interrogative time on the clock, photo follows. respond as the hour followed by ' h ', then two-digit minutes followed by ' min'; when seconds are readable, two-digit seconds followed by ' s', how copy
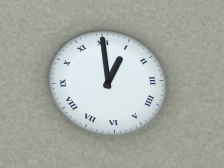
1 h 00 min
